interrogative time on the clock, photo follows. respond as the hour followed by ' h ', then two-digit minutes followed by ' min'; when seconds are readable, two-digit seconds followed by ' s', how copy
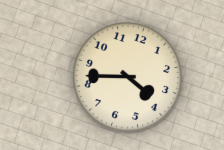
3 h 42 min
